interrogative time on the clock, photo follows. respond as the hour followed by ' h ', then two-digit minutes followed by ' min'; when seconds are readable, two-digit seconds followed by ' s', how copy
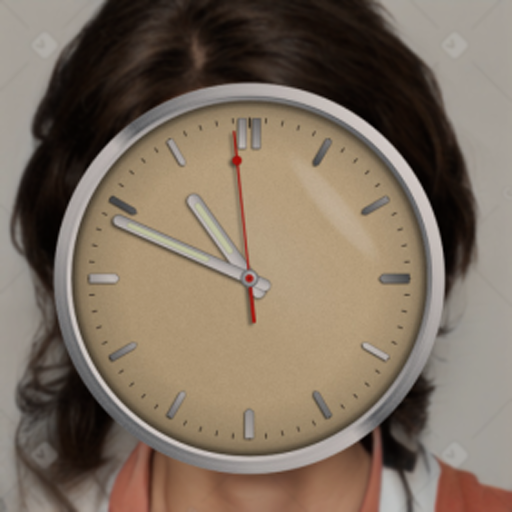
10 h 48 min 59 s
